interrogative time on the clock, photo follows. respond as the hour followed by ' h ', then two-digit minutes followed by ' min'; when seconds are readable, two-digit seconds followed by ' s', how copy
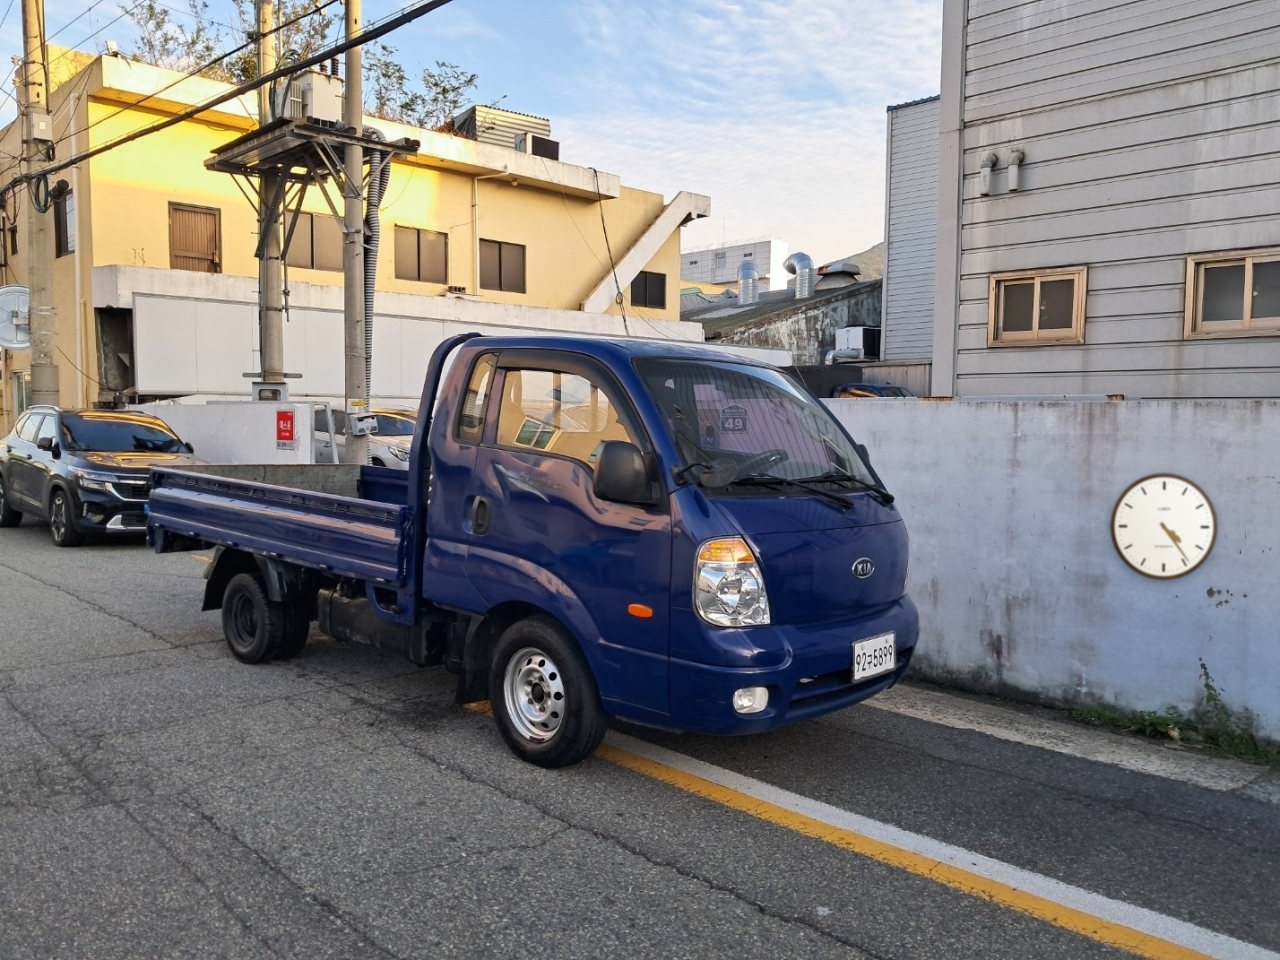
4 h 24 min
